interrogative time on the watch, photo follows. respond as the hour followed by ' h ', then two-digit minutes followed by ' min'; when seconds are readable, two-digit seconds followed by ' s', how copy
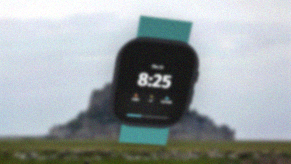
8 h 25 min
